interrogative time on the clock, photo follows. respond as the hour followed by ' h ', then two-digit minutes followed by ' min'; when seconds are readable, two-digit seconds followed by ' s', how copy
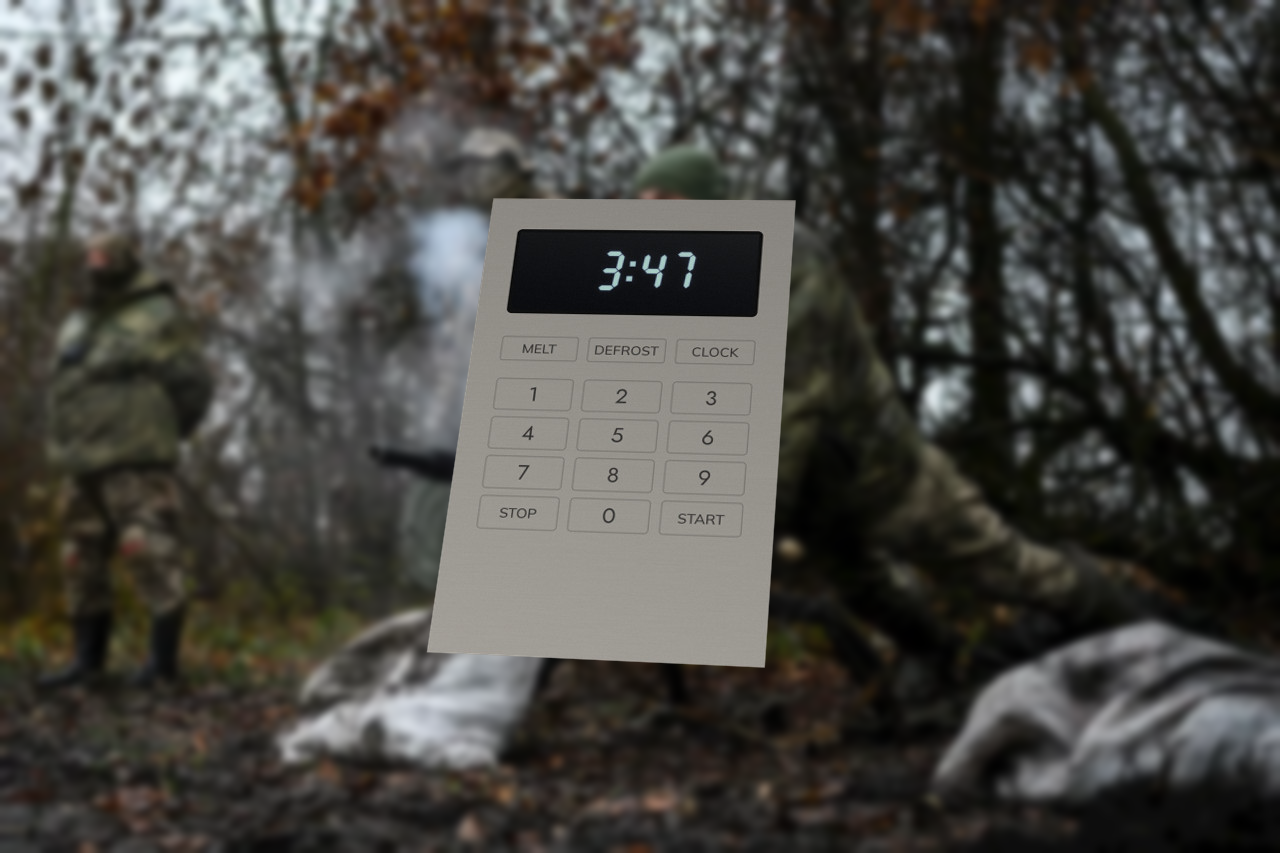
3 h 47 min
